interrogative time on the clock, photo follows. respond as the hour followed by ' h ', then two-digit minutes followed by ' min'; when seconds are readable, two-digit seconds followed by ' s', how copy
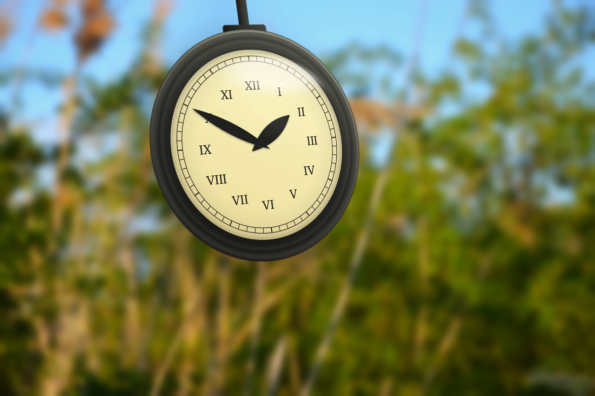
1 h 50 min
